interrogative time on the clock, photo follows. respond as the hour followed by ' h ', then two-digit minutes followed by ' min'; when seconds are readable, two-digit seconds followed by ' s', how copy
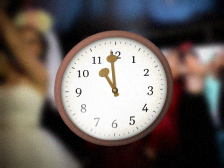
10 h 59 min
